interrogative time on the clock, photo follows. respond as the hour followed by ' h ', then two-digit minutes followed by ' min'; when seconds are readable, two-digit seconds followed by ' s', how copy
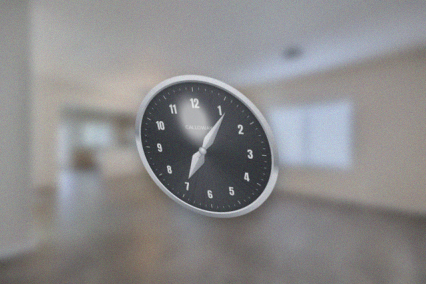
7 h 06 min
